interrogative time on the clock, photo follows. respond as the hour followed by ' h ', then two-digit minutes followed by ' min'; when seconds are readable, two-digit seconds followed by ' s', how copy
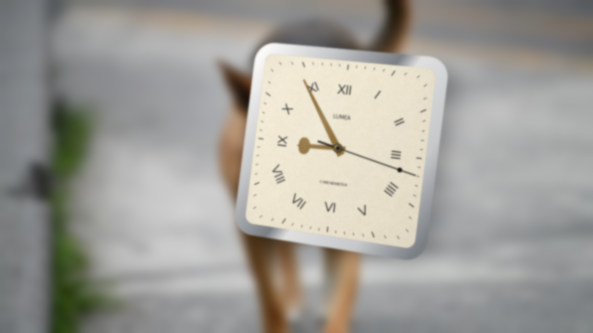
8 h 54 min 17 s
